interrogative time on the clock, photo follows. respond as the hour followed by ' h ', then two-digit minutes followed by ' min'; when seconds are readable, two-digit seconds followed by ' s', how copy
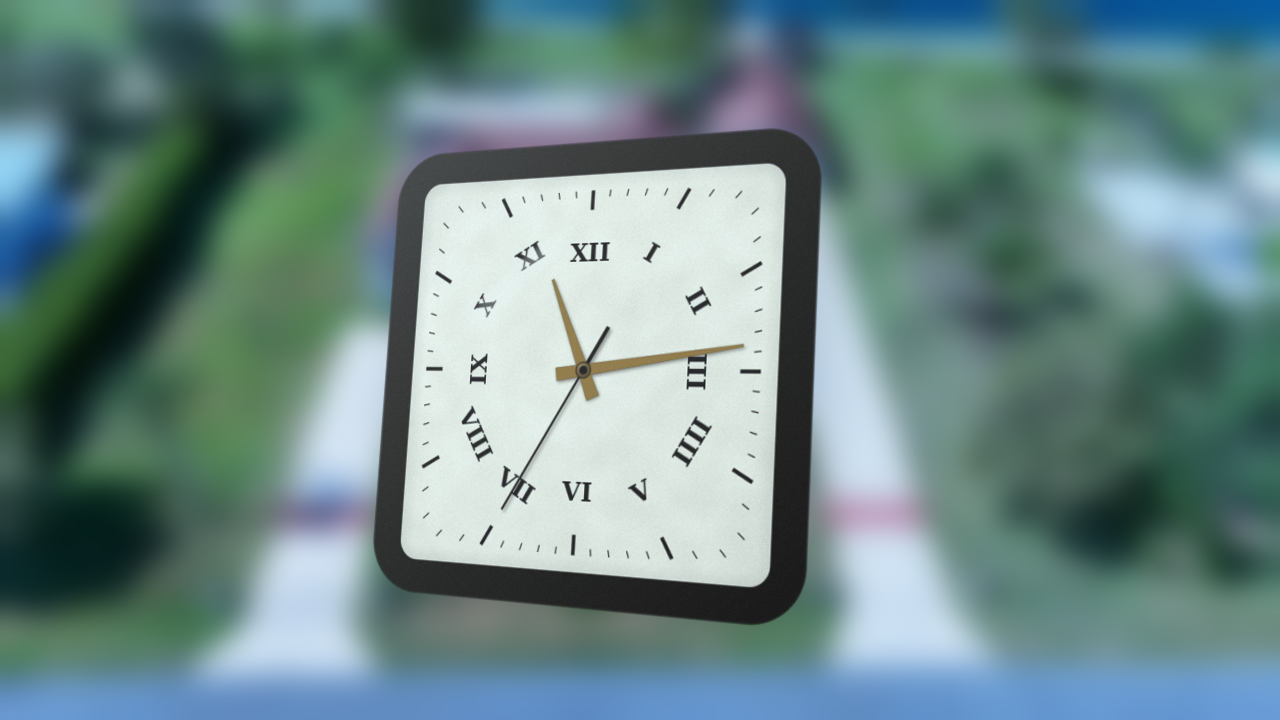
11 h 13 min 35 s
